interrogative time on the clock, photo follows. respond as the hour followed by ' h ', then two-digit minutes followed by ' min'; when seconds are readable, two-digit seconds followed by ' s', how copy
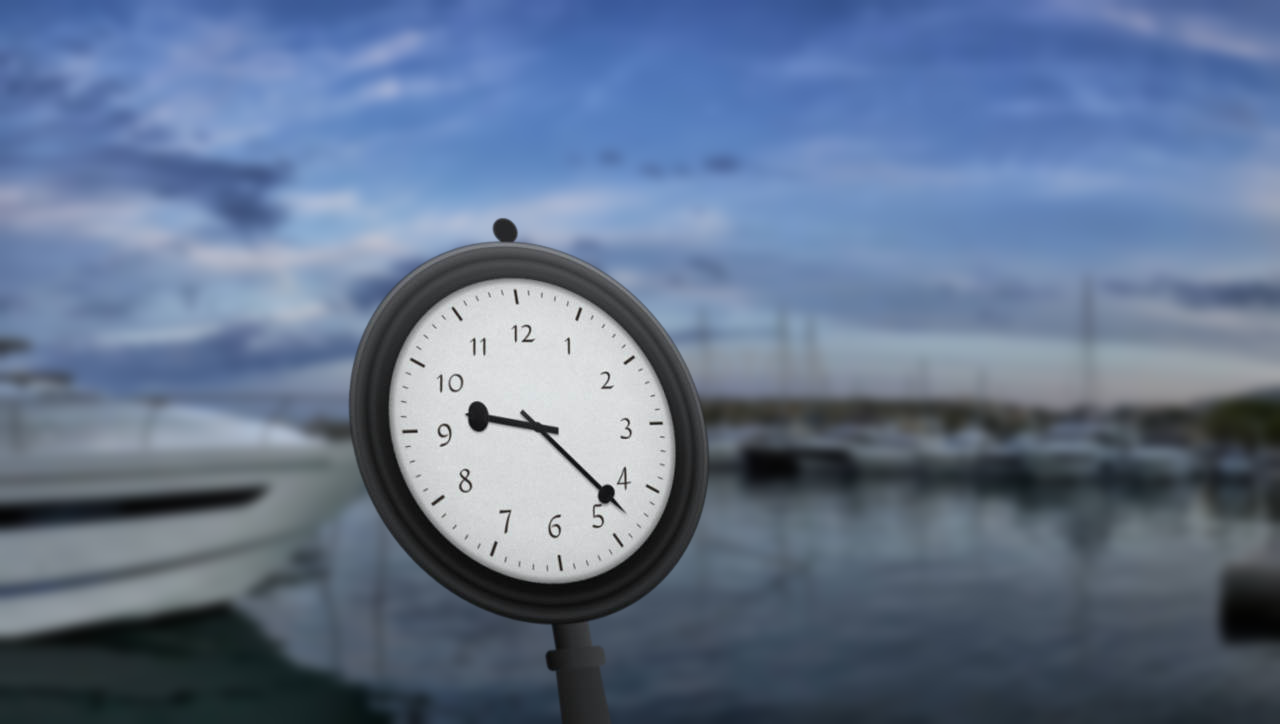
9 h 23 min
